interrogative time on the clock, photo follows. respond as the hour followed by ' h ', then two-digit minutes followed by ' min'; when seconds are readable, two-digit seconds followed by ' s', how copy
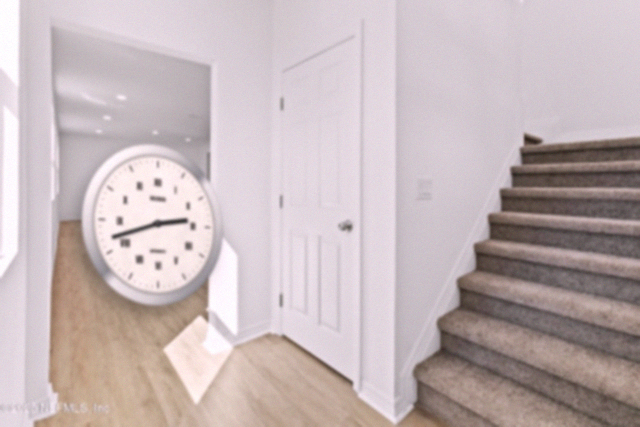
2 h 42 min
